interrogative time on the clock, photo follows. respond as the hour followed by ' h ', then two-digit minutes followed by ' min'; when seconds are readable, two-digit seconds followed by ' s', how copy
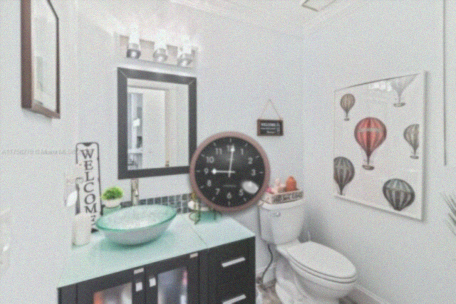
9 h 01 min
